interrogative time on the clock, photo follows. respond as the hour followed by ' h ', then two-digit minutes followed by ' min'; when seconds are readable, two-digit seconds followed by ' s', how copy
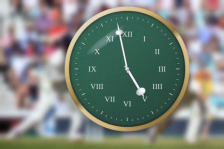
4 h 58 min
